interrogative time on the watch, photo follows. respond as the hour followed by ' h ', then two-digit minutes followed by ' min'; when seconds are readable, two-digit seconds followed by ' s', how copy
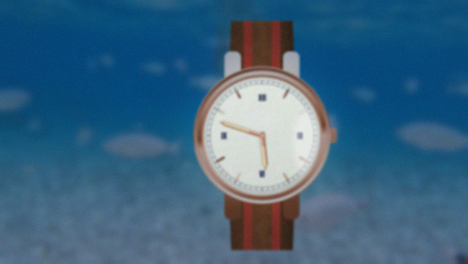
5 h 48 min
